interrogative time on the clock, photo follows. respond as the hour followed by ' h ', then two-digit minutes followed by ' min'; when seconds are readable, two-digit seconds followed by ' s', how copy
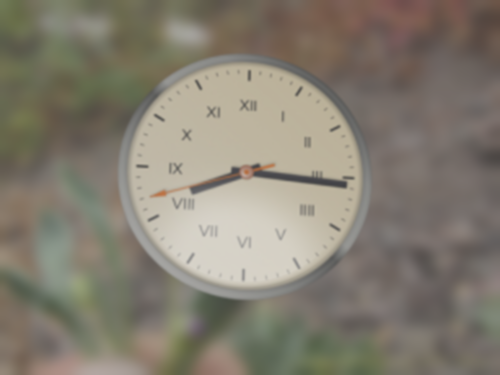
8 h 15 min 42 s
